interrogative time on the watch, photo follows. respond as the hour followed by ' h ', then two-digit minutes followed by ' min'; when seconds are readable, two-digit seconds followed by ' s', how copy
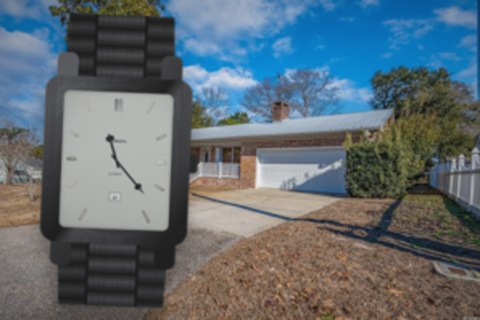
11 h 23 min
